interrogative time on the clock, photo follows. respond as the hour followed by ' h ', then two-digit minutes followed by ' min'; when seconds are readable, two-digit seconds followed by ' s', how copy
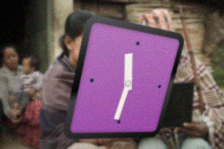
11 h 31 min
